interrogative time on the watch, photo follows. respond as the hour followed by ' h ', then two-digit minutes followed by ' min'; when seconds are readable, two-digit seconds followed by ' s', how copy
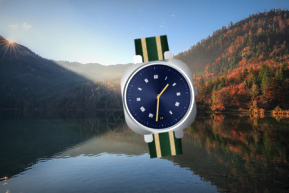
1 h 32 min
